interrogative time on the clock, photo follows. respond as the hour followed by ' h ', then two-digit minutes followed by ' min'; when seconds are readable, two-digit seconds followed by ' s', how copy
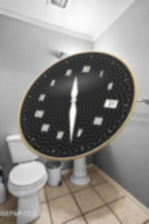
11 h 27 min
